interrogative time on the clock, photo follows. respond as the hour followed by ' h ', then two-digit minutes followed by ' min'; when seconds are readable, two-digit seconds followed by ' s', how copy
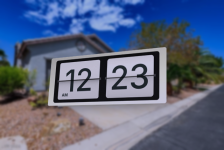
12 h 23 min
